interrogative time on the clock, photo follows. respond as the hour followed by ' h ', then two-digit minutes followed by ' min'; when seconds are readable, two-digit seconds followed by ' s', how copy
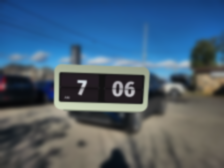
7 h 06 min
